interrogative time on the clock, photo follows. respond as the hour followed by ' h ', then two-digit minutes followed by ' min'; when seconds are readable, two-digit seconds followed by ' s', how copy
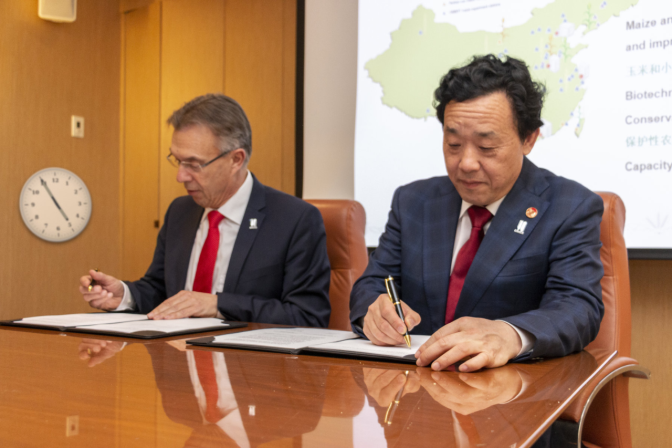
4 h 55 min
